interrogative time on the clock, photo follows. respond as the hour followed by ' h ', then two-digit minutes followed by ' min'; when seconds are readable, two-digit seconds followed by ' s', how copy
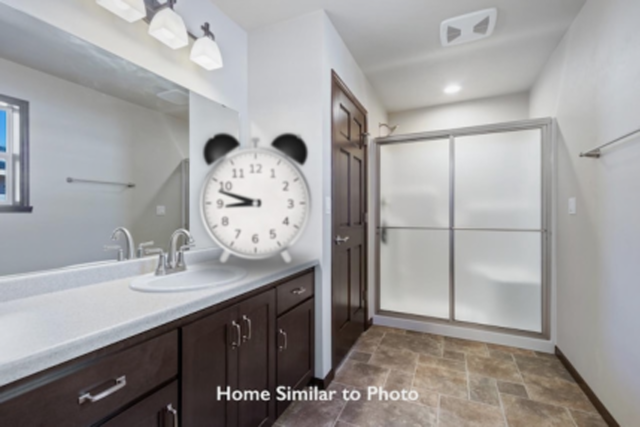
8 h 48 min
